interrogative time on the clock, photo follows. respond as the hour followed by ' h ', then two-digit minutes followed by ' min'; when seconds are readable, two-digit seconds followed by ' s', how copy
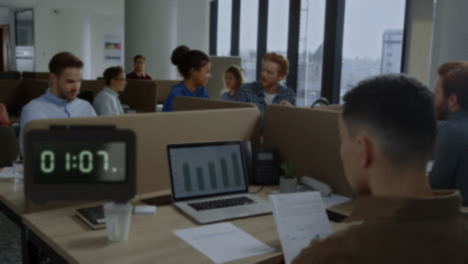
1 h 07 min
